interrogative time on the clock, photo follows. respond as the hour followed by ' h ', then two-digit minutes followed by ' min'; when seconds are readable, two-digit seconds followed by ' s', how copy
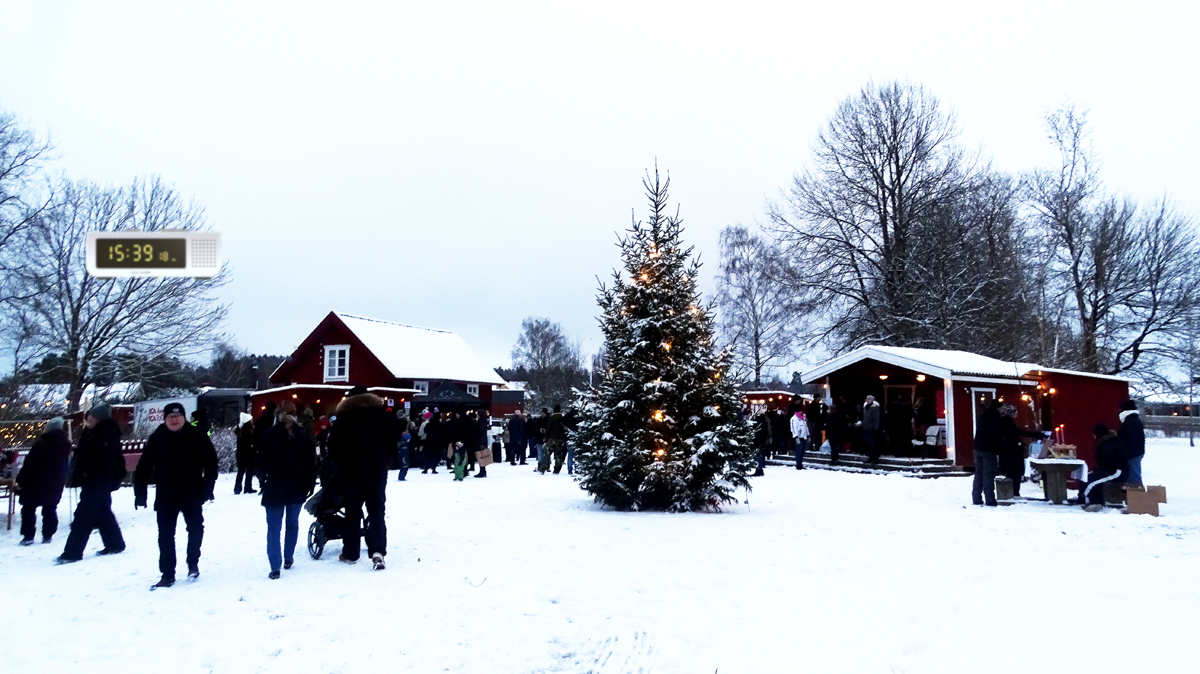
15 h 39 min
